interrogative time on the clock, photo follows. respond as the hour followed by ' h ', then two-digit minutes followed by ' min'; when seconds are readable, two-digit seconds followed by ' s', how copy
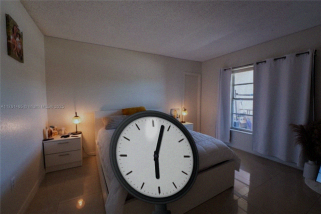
6 h 03 min
